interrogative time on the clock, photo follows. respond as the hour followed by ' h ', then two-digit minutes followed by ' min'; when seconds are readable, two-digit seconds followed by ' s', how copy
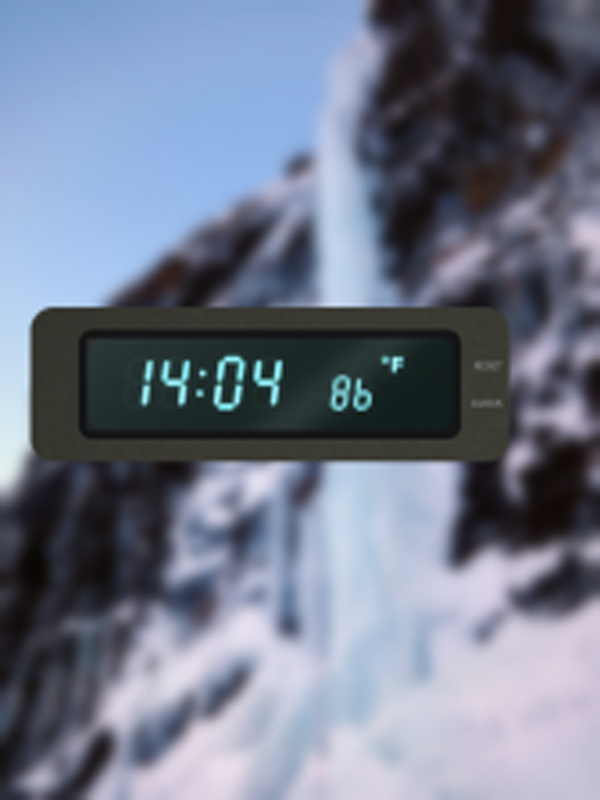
14 h 04 min
